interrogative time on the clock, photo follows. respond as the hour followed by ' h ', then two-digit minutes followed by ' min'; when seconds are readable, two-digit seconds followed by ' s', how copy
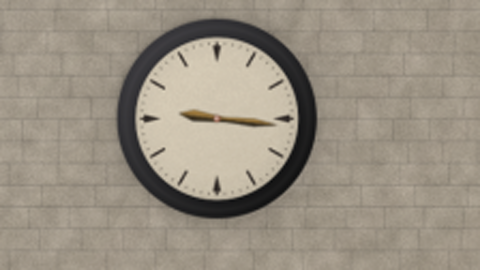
9 h 16 min
